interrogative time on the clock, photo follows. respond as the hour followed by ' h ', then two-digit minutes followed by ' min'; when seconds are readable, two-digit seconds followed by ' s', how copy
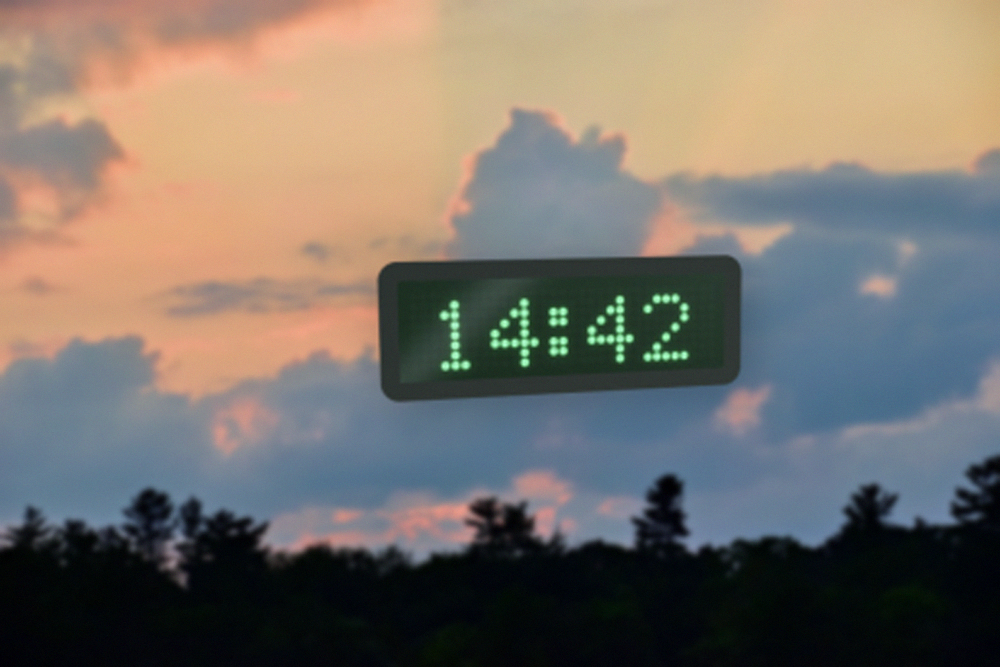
14 h 42 min
